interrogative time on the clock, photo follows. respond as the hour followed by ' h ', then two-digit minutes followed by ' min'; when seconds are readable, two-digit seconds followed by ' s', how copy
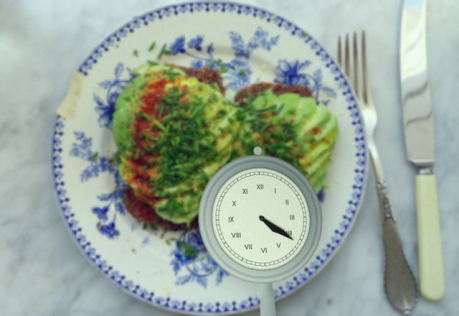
4 h 21 min
